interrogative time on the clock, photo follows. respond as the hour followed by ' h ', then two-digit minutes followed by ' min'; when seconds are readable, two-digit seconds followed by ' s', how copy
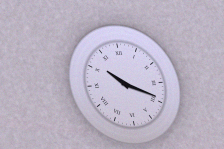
10 h 19 min
